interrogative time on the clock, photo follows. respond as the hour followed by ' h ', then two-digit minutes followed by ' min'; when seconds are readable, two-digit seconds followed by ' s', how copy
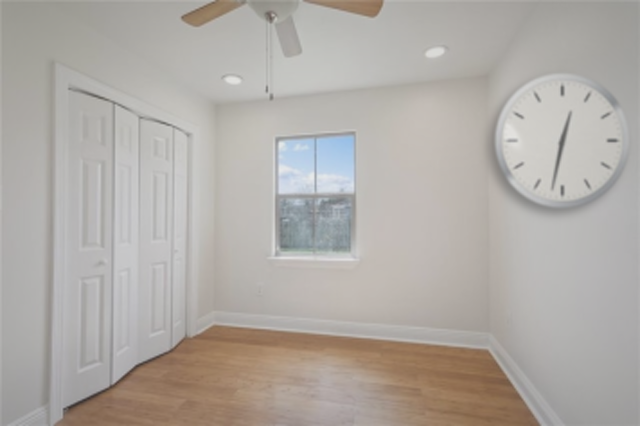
12 h 32 min
